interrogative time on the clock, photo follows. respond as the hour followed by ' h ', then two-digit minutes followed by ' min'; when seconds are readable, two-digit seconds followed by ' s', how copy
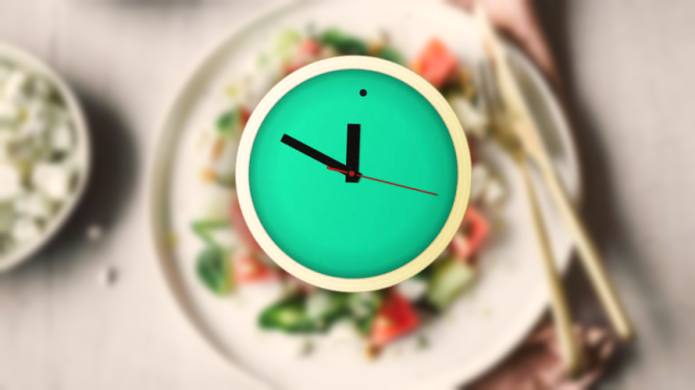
11 h 48 min 16 s
